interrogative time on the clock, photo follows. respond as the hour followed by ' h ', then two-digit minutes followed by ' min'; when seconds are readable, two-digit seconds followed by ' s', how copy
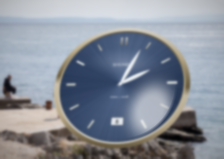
2 h 04 min
